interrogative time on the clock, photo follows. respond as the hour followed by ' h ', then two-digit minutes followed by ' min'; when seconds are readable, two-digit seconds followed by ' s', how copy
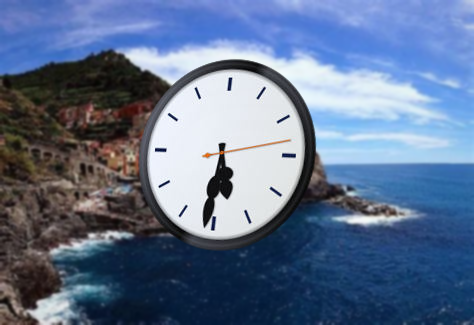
5 h 31 min 13 s
